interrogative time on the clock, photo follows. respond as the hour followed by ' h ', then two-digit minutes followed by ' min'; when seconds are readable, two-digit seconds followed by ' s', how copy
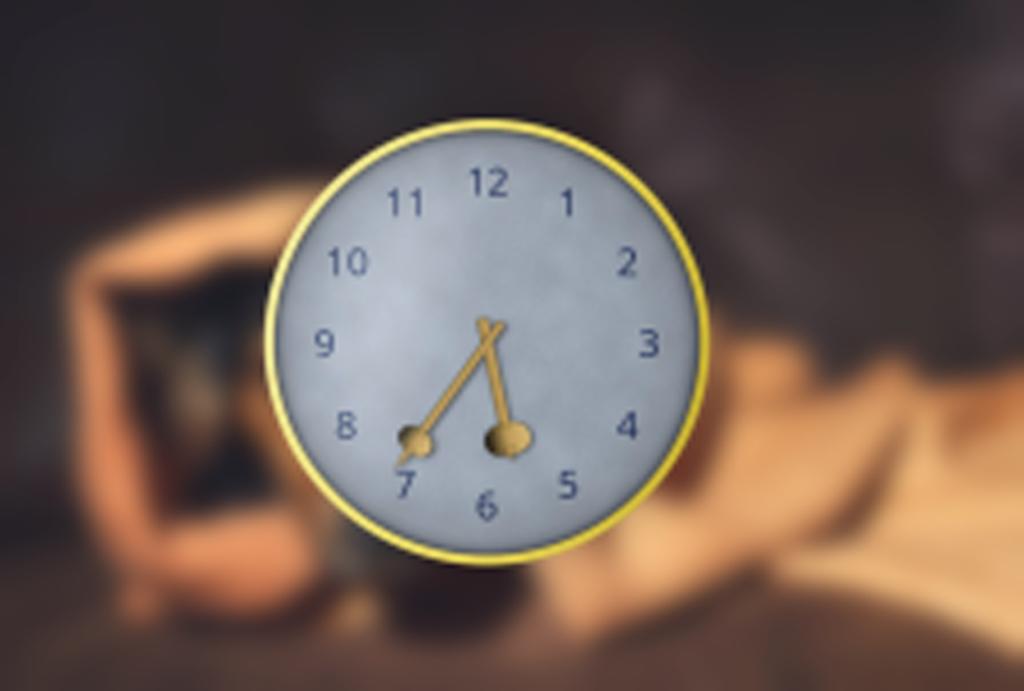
5 h 36 min
